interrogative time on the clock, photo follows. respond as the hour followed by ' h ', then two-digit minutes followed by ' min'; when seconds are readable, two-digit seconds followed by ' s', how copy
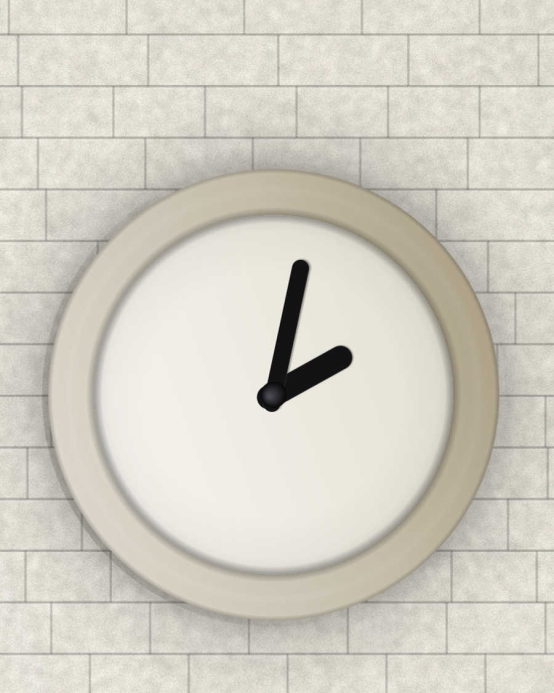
2 h 02 min
